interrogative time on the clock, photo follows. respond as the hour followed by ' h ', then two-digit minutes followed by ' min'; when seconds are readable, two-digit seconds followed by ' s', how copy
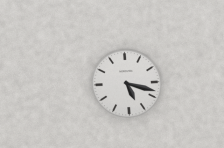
5 h 18 min
